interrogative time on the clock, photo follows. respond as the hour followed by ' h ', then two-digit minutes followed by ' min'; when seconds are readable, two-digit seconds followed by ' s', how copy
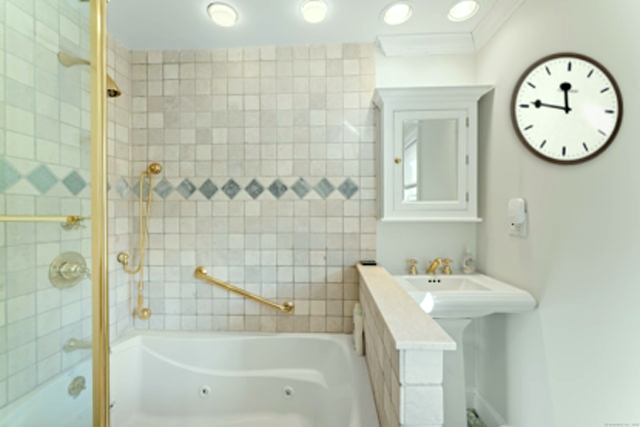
11 h 46 min
